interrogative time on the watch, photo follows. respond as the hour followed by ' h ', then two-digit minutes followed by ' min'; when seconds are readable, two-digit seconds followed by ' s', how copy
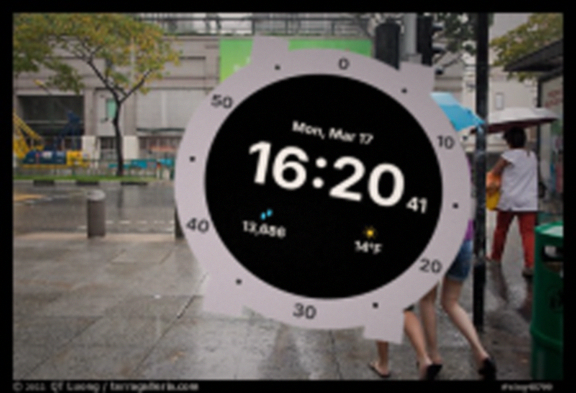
16 h 20 min
